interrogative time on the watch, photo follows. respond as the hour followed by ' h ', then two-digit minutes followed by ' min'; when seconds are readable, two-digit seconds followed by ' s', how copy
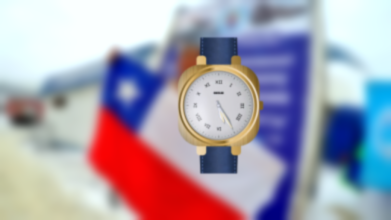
5 h 25 min
